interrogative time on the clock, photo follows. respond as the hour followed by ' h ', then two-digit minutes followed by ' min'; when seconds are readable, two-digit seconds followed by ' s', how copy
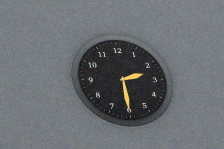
2 h 30 min
